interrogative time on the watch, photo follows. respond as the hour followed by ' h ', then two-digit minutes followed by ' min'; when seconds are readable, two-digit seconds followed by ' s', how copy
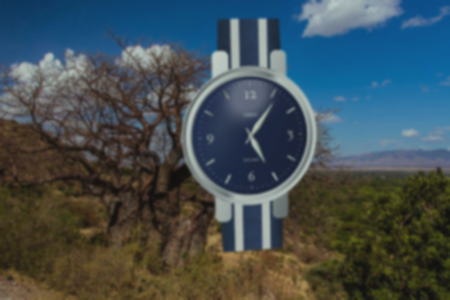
5 h 06 min
